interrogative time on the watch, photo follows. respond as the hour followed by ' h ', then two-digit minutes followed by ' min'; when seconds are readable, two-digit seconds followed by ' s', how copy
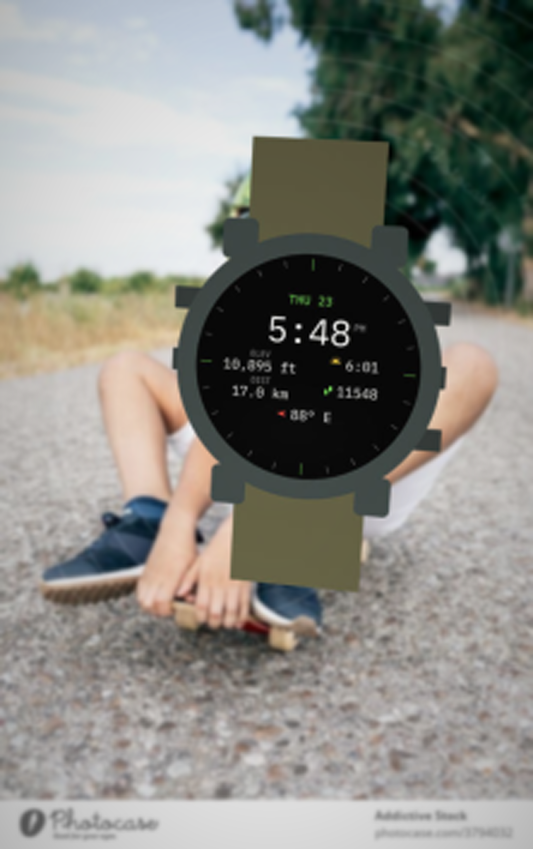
5 h 48 min
